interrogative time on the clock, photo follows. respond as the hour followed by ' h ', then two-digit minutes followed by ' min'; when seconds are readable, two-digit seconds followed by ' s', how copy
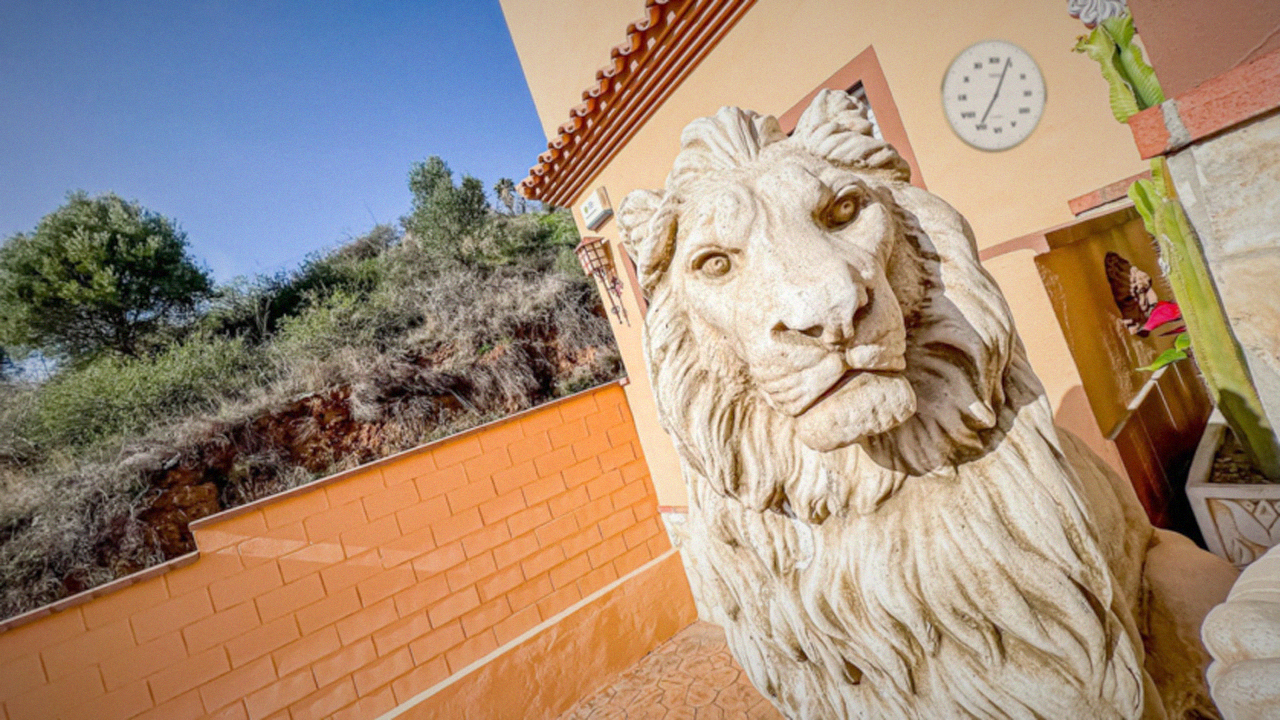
7 h 04 min
